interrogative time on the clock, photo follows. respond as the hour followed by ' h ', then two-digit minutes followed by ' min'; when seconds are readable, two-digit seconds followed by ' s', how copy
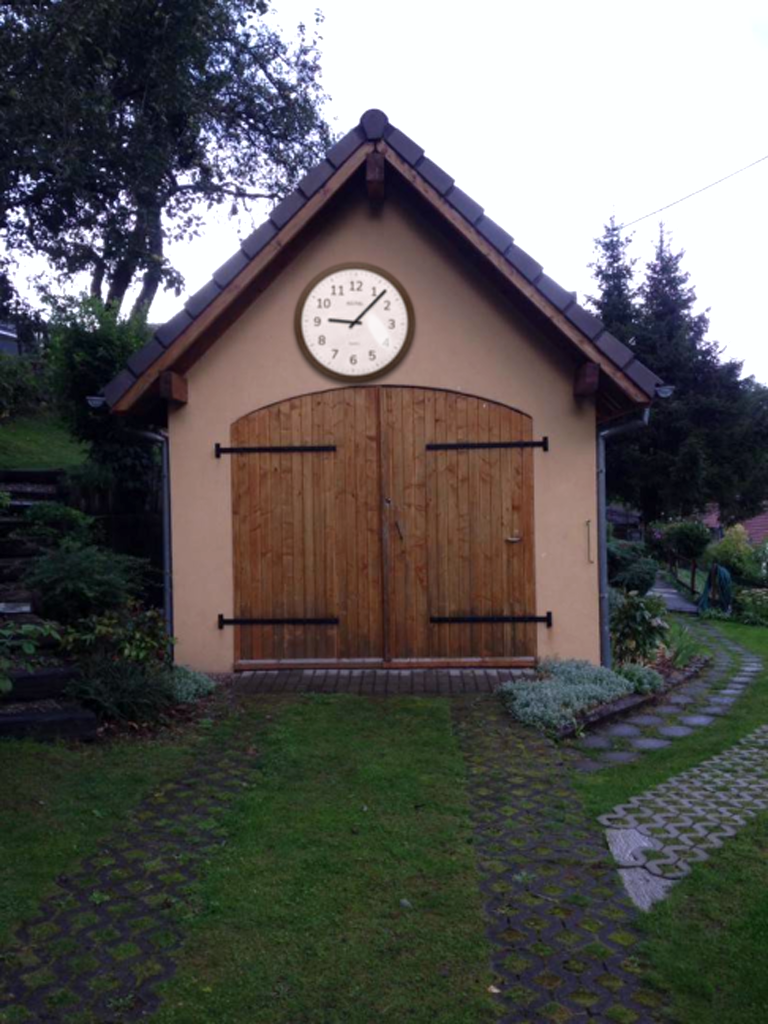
9 h 07 min
